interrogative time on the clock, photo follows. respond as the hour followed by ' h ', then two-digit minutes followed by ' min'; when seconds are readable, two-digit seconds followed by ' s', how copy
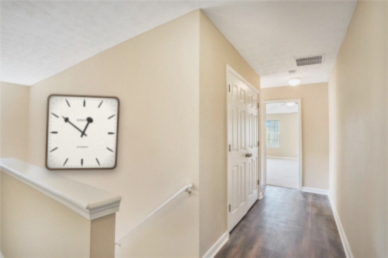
12 h 51 min
